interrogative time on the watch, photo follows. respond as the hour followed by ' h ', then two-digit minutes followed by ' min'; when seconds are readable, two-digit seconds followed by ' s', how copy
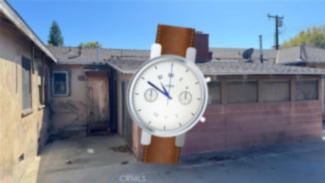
10 h 50 min
